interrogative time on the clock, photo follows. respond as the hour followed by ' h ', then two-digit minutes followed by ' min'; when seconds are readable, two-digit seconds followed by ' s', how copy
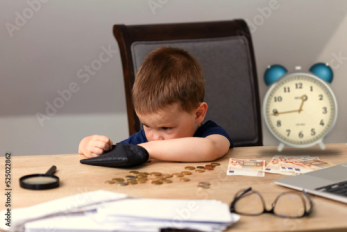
12 h 44 min
